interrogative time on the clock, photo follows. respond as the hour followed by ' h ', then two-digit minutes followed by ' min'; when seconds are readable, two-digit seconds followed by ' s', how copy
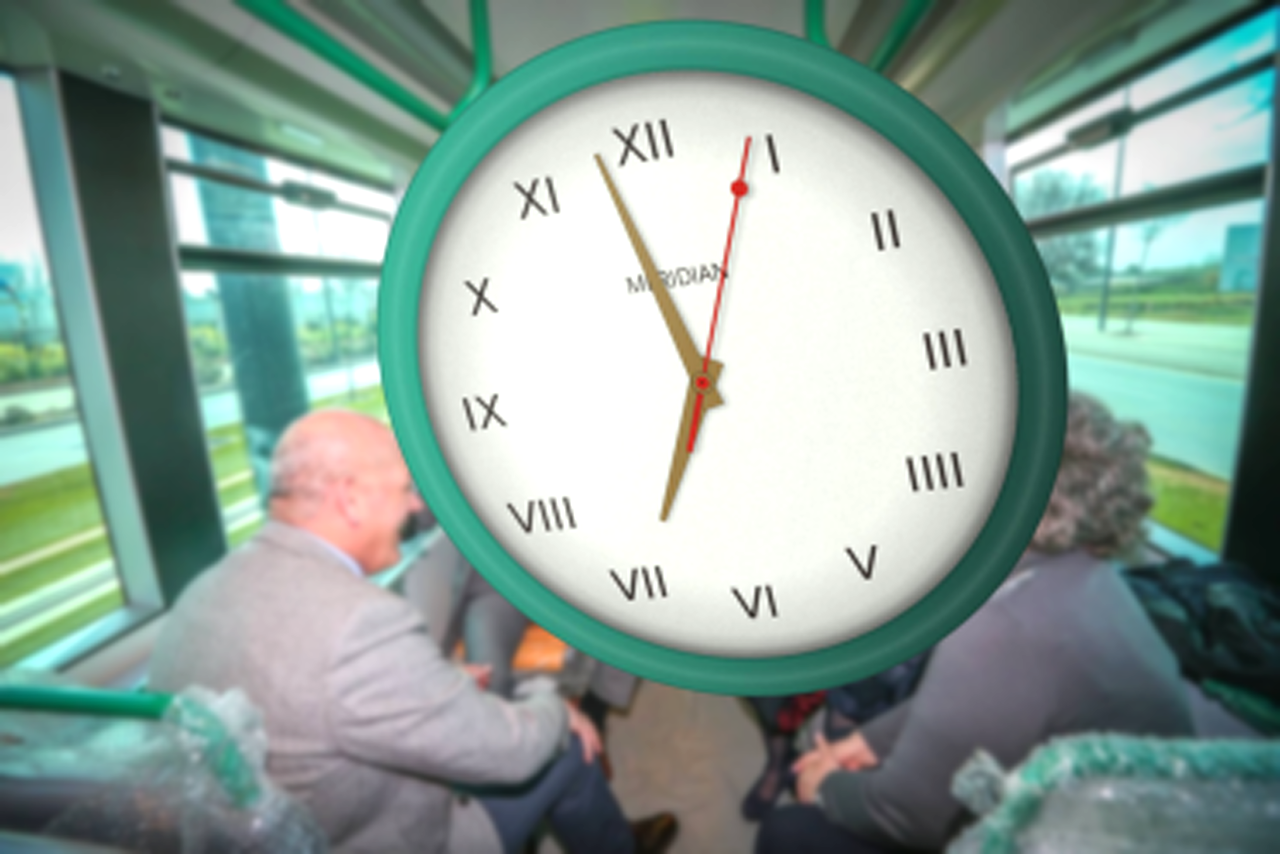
6 h 58 min 04 s
